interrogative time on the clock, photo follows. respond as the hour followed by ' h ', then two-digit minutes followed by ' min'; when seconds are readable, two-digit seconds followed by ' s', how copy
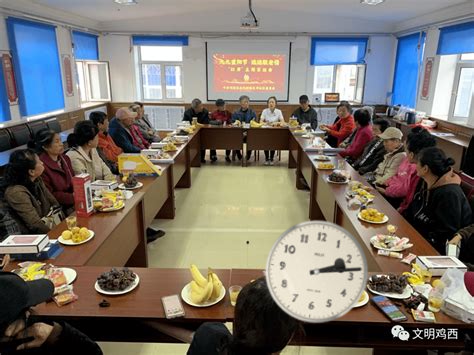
2 h 13 min
